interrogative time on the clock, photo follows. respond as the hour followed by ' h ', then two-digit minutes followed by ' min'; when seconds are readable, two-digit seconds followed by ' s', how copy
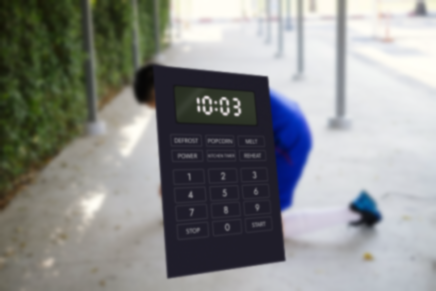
10 h 03 min
